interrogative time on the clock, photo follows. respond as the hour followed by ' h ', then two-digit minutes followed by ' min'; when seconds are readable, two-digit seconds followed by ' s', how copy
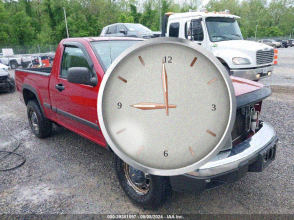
8 h 59 min
